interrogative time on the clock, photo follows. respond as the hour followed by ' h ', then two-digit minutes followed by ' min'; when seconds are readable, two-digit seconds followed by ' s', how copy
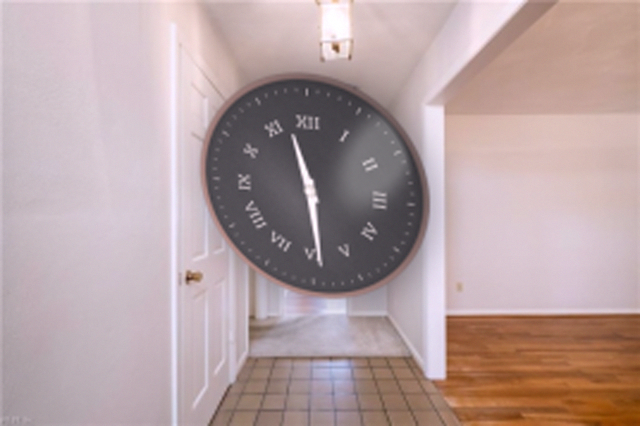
11 h 29 min
